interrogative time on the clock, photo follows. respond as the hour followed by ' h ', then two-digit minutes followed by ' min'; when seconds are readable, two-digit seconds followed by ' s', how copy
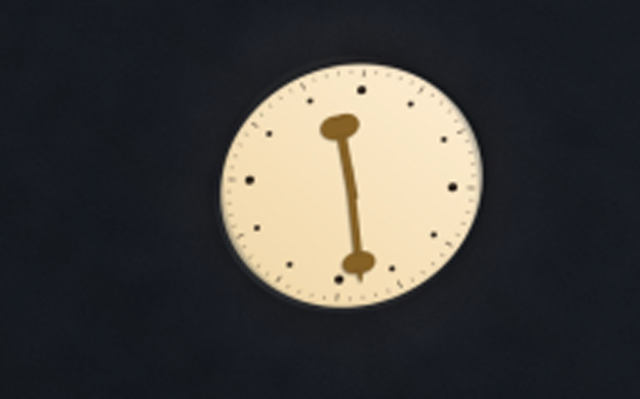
11 h 28 min
